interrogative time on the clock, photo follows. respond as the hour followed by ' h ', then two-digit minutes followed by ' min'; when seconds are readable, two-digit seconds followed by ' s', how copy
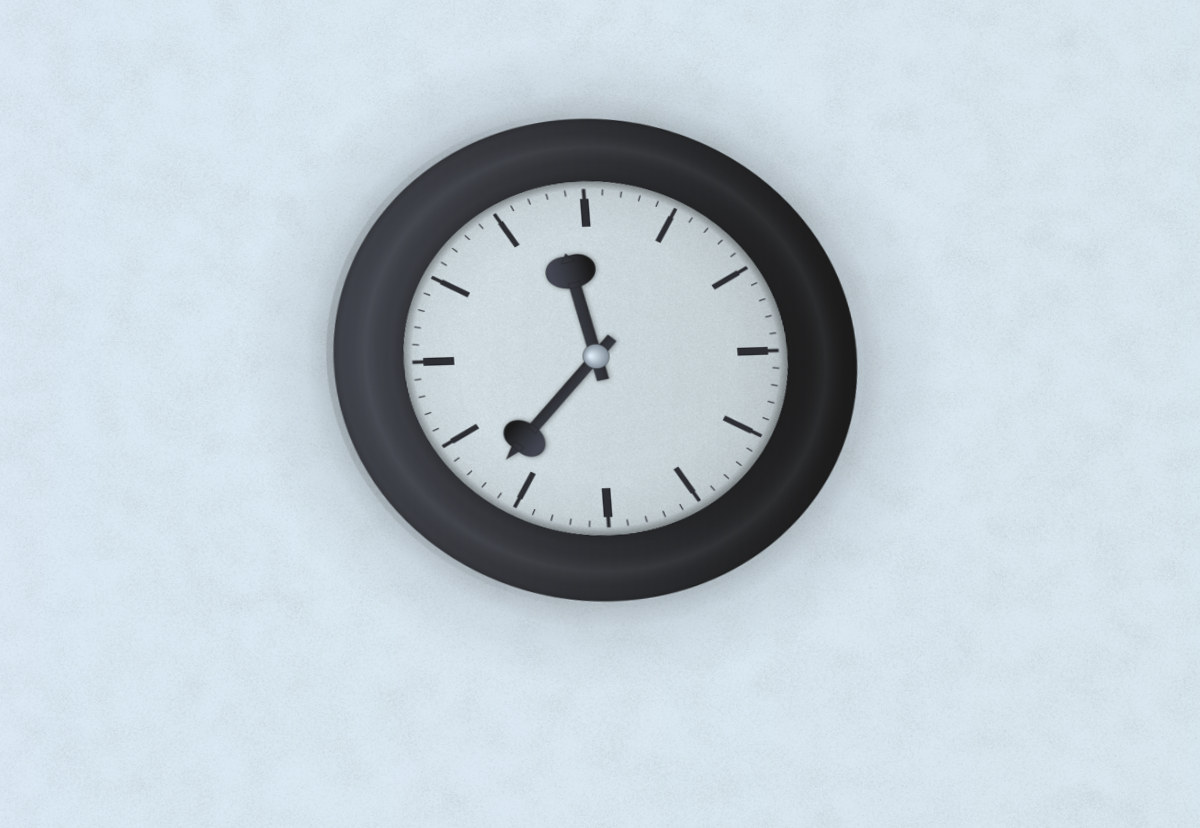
11 h 37 min
